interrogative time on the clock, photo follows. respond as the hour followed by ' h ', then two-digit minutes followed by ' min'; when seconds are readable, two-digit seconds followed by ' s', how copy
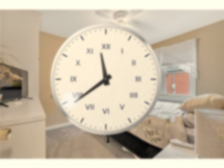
11 h 39 min
